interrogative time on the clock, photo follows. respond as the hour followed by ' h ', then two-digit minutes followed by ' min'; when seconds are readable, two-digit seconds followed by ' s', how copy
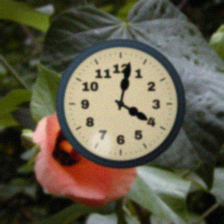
4 h 02 min
